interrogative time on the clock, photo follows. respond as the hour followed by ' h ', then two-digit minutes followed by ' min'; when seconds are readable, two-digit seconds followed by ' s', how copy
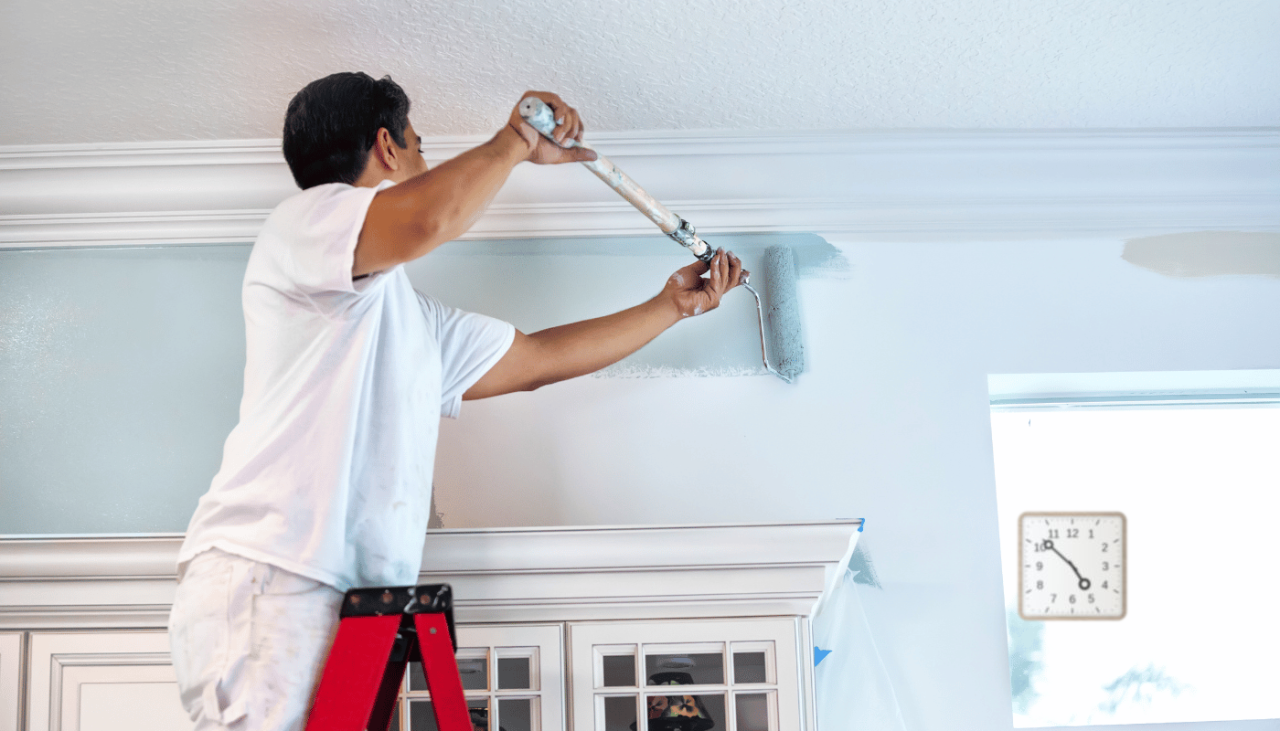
4 h 52 min
